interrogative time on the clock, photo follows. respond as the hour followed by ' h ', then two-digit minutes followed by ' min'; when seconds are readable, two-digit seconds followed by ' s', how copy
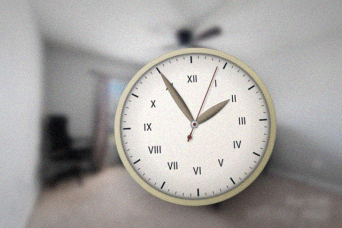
1 h 55 min 04 s
